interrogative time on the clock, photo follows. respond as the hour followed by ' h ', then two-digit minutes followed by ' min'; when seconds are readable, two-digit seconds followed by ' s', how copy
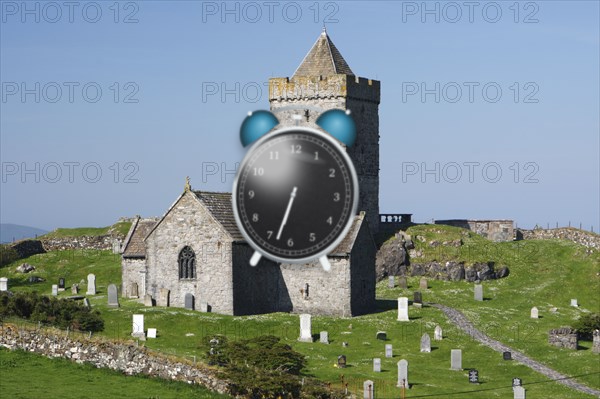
6 h 33 min
